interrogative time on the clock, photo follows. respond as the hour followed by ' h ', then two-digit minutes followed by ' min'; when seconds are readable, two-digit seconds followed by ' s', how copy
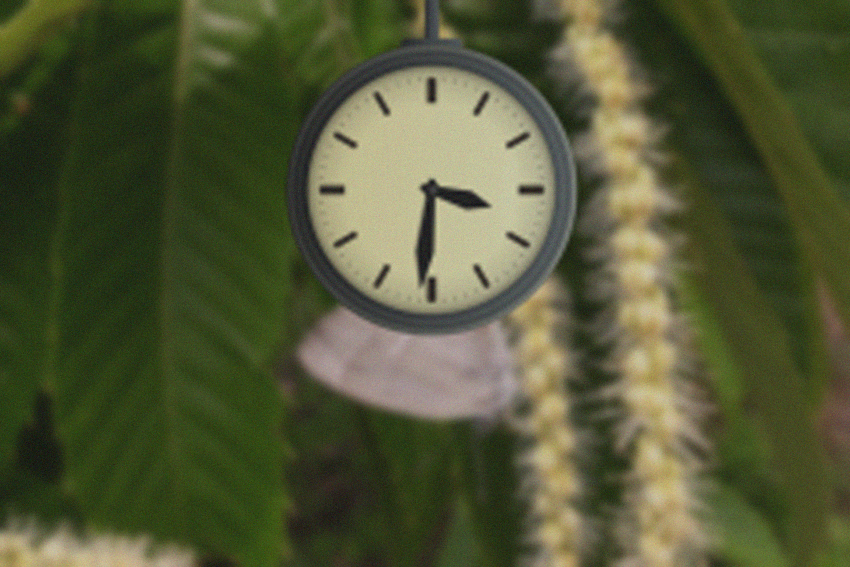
3 h 31 min
